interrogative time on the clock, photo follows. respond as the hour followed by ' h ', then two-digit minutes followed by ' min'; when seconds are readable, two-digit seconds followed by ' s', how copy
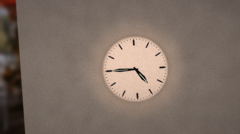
4 h 45 min
